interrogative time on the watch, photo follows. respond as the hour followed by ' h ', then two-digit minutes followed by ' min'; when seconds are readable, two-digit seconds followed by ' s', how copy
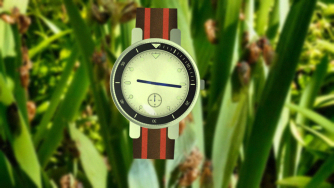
9 h 16 min
